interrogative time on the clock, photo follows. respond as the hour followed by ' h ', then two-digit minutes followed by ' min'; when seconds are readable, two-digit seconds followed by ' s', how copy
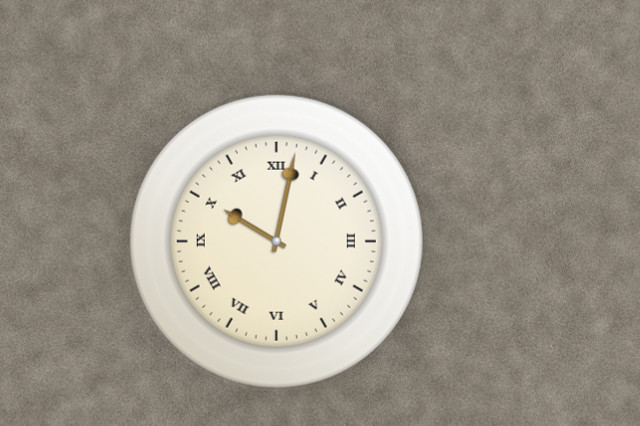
10 h 02 min
